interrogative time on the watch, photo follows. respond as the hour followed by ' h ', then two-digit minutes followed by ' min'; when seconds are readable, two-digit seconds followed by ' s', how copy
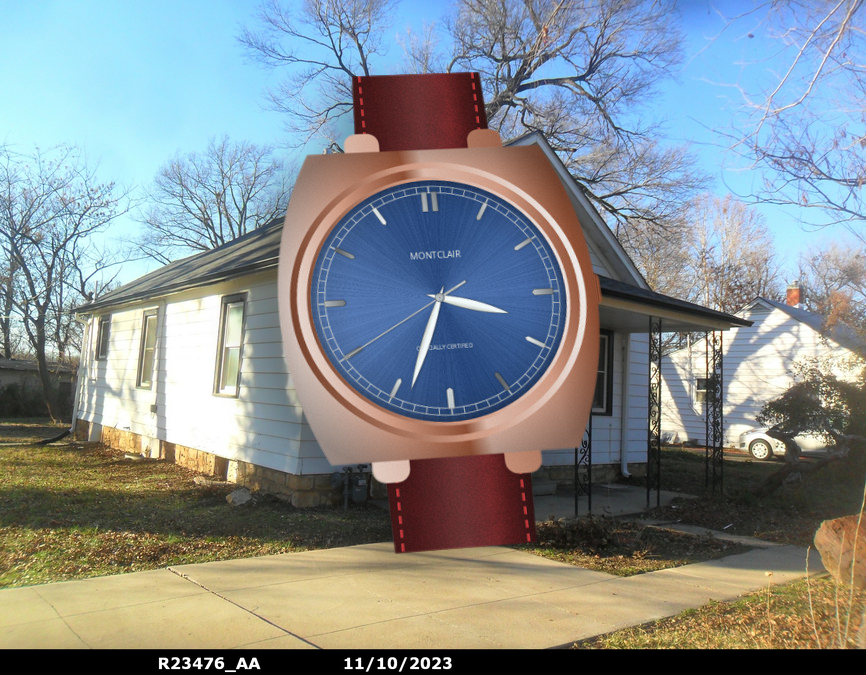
3 h 33 min 40 s
